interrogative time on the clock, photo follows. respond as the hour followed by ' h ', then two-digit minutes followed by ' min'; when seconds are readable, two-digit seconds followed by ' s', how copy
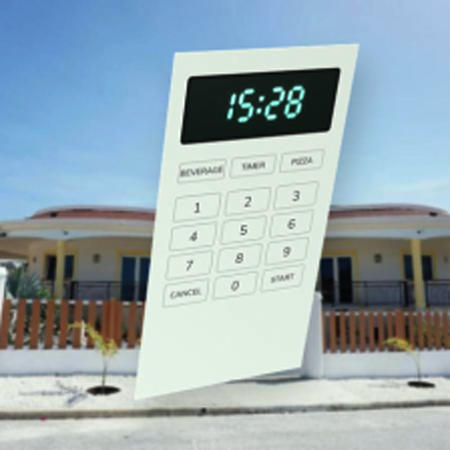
15 h 28 min
